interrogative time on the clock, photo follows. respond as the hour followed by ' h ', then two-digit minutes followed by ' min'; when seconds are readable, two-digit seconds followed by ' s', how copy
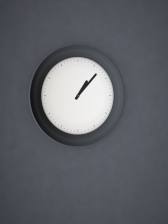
1 h 07 min
